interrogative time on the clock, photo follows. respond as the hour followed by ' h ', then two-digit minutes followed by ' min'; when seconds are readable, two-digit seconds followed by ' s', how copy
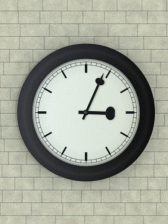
3 h 04 min
